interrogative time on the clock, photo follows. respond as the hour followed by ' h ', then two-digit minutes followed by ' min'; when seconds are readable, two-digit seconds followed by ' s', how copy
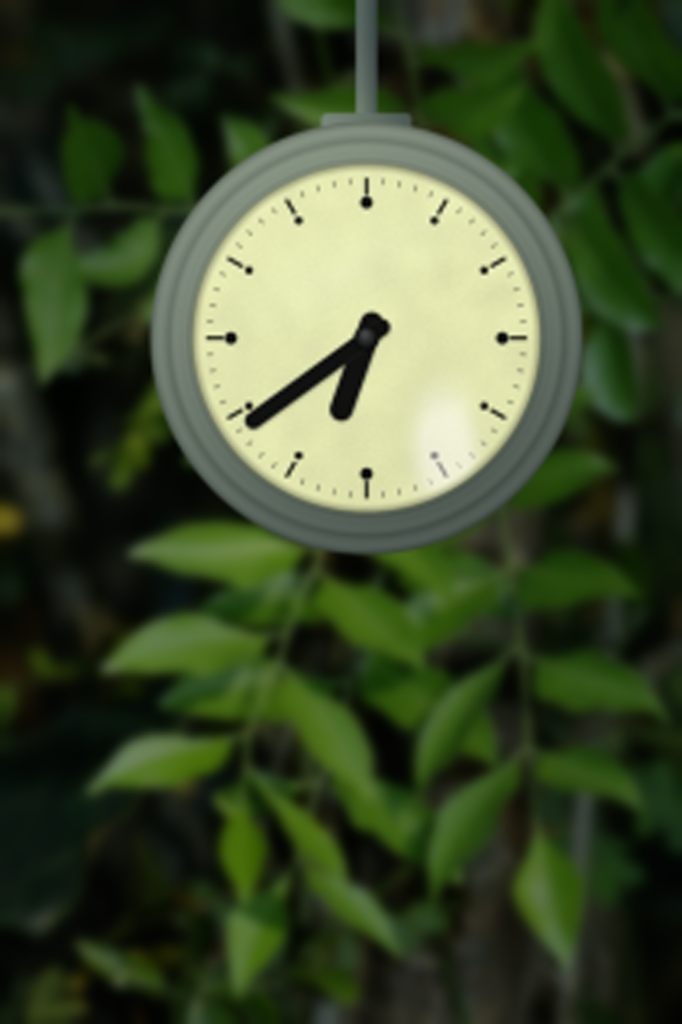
6 h 39 min
